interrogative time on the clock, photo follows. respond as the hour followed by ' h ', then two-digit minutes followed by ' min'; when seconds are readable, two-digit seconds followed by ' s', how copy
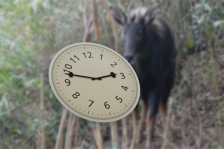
2 h 48 min
